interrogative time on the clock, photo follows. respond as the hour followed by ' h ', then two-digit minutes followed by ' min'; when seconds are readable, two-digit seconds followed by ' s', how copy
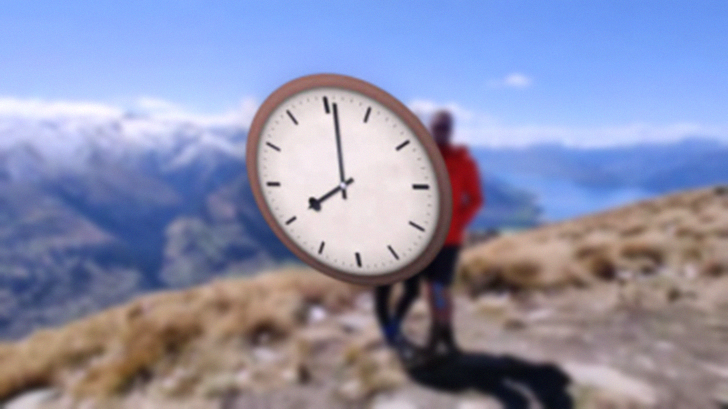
8 h 01 min
